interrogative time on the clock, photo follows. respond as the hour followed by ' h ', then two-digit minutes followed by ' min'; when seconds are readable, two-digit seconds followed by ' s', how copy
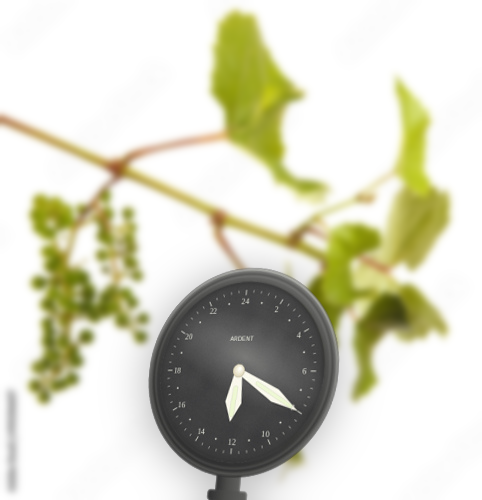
12 h 20 min
